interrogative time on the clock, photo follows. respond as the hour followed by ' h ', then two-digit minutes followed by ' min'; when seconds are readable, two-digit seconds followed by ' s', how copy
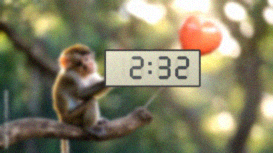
2 h 32 min
